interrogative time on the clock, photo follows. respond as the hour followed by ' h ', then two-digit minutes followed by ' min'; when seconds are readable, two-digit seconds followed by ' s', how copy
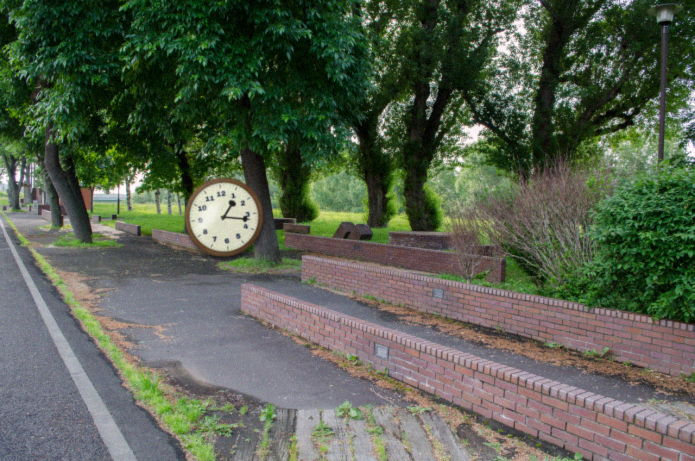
1 h 17 min
